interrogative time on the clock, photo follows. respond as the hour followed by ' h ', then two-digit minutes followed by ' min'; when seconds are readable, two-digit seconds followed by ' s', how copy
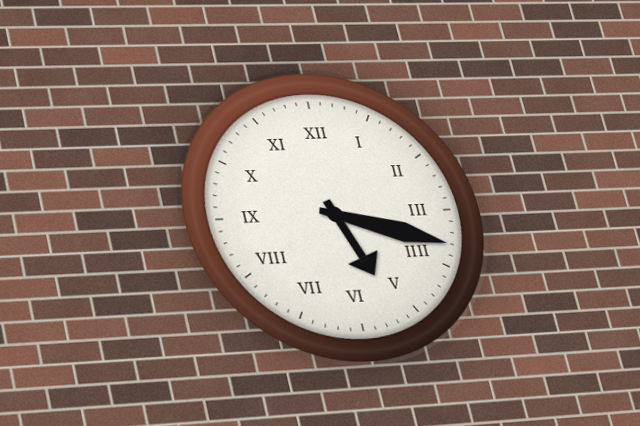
5 h 18 min
